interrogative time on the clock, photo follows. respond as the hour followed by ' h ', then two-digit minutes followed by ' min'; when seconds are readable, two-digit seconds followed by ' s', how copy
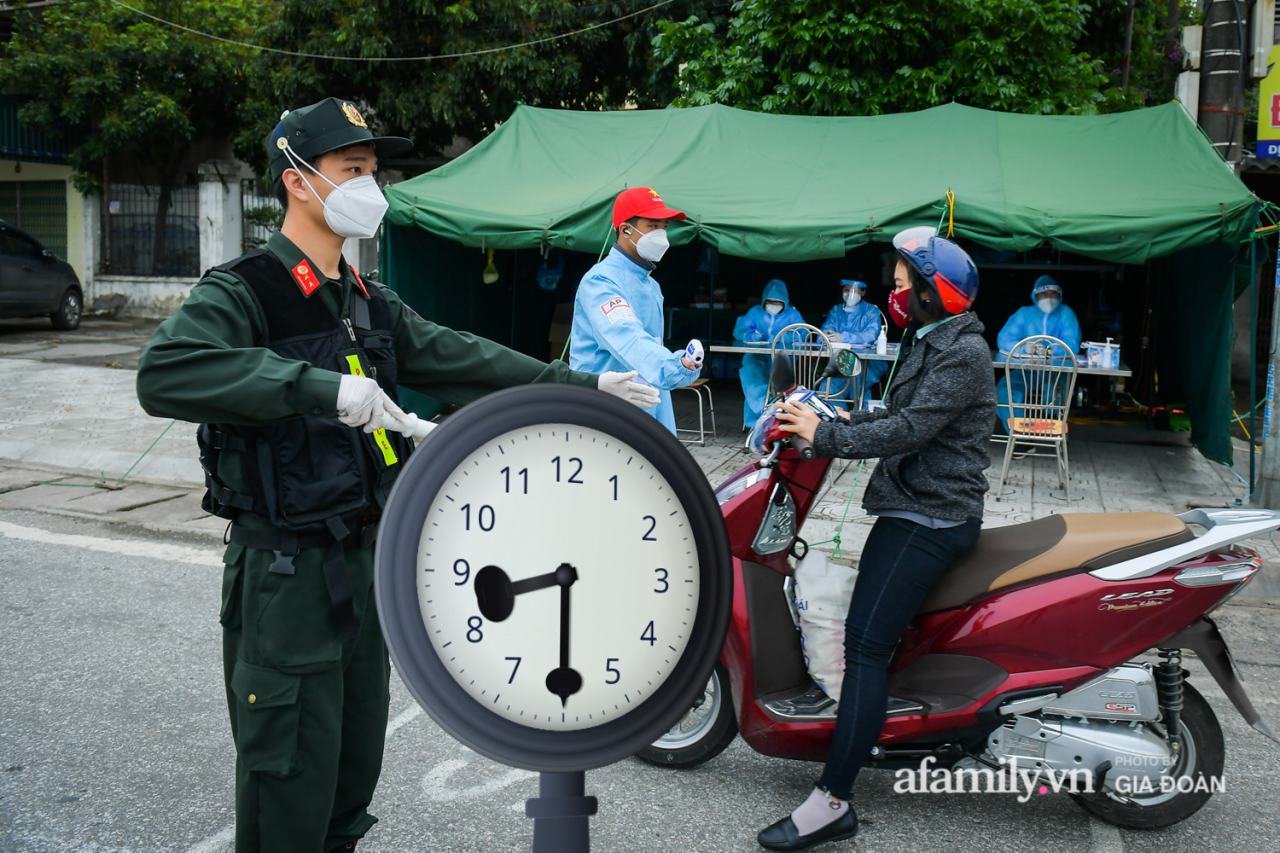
8 h 30 min
